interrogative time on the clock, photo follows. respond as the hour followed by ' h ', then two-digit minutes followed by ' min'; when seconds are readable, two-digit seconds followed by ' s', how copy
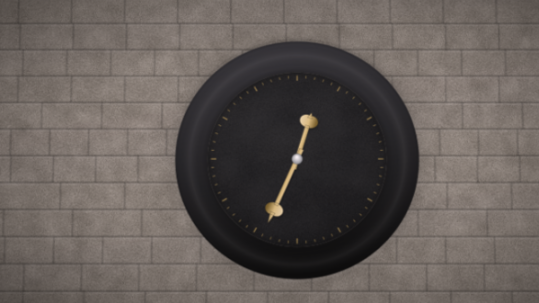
12 h 34 min
